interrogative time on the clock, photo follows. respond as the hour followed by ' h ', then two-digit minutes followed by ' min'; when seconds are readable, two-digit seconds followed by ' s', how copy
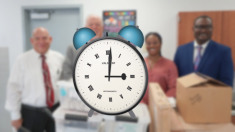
3 h 01 min
